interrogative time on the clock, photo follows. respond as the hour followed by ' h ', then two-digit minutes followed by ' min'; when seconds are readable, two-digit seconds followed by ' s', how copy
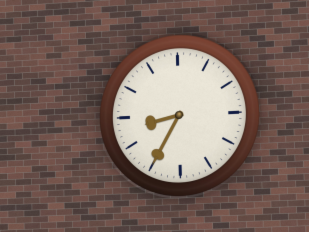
8 h 35 min
